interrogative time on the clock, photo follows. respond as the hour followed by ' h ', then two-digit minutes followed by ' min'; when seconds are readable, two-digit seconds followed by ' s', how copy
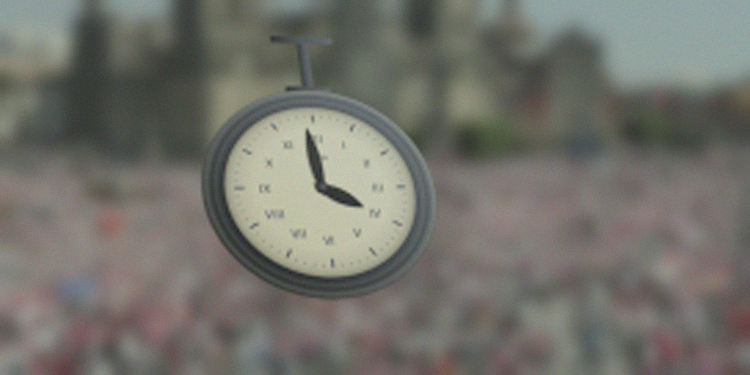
3 h 59 min
